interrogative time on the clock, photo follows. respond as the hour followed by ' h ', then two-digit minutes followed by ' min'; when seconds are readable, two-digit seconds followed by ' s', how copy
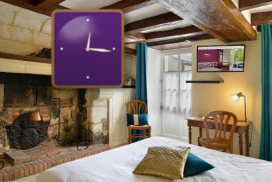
12 h 16 min
